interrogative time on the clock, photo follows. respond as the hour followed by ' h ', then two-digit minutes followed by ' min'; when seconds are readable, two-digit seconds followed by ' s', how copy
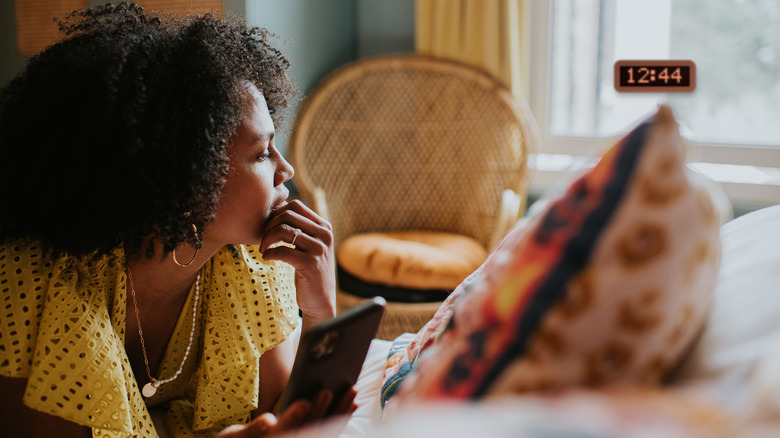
12 h 44 min
